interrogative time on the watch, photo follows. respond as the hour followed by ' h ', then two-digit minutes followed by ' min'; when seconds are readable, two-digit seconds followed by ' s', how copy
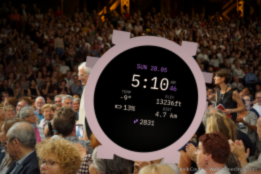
5 h 10 min
